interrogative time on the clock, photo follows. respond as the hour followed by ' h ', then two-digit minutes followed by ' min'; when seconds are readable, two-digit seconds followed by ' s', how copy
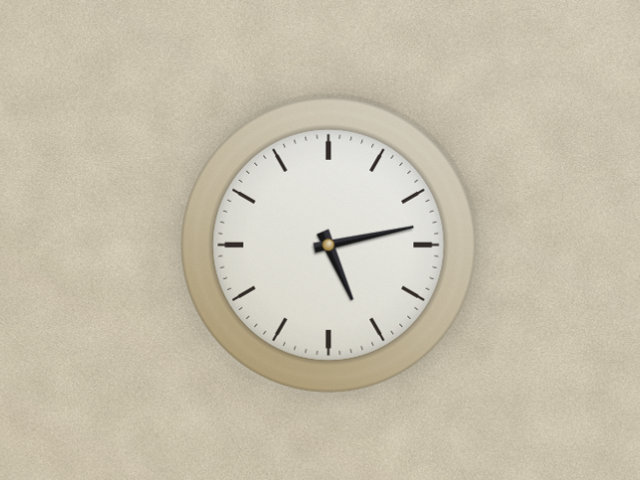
5 h 13 min
